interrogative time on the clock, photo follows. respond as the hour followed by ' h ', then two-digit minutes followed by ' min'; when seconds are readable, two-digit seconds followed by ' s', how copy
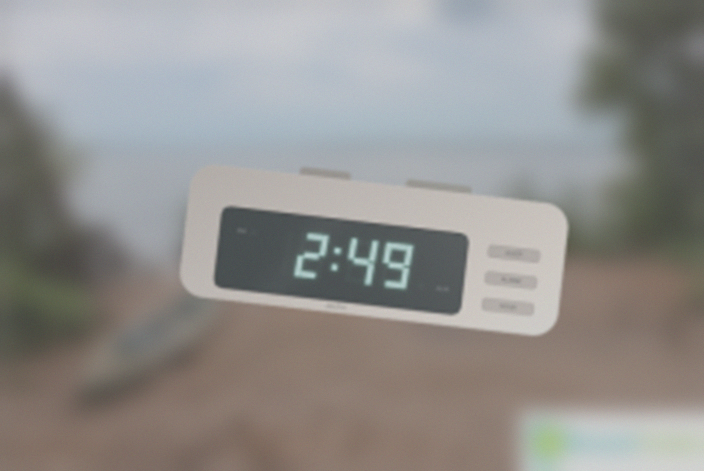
2 h 49 min
